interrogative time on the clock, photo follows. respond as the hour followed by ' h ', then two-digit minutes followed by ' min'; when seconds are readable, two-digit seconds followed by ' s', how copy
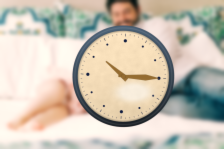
10 h 15 min
